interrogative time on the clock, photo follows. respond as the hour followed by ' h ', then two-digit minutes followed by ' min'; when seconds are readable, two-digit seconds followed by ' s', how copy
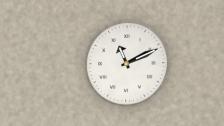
11 h 11 min
